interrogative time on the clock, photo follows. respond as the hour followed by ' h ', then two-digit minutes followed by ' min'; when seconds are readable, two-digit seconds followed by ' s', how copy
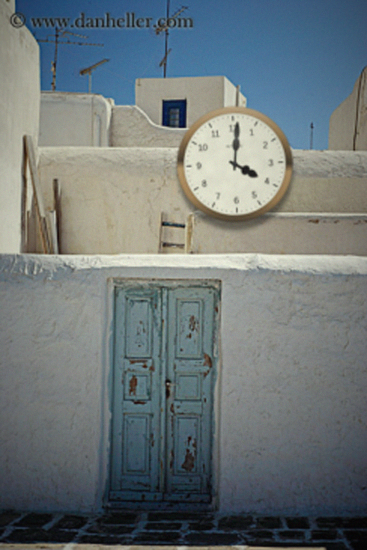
4 h 01 min
